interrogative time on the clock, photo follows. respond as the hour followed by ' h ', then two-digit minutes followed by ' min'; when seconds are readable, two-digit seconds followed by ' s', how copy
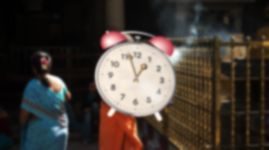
12 h 57 min
